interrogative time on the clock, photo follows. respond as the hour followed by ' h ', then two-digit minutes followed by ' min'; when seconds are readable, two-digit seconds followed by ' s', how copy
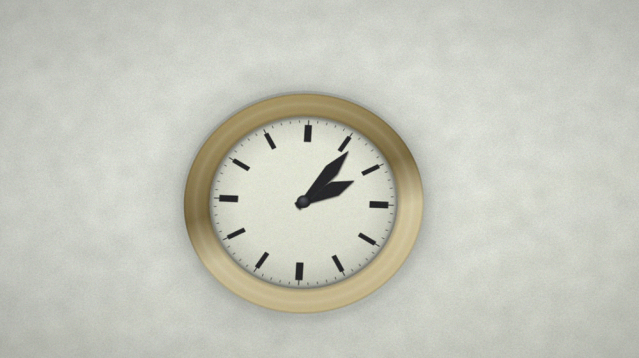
2 h 06 min
